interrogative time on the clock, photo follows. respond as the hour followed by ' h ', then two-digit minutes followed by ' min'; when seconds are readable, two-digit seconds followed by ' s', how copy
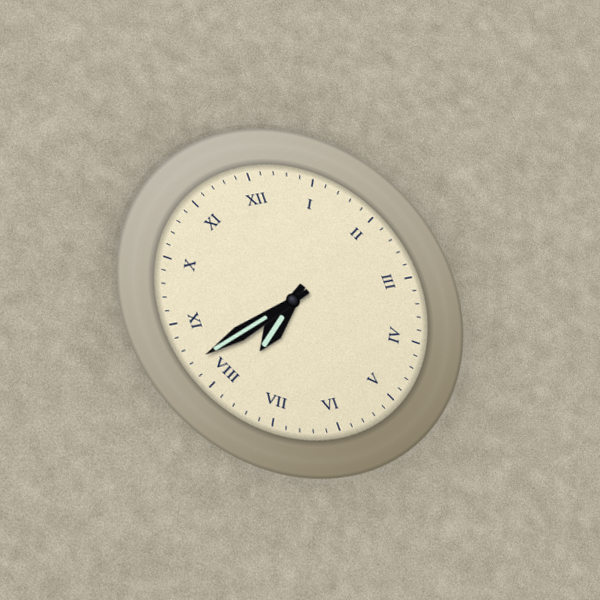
7 h 42 min
